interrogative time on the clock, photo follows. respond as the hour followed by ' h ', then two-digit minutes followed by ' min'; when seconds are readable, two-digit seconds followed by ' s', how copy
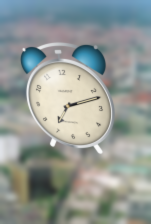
7 h 12 min
